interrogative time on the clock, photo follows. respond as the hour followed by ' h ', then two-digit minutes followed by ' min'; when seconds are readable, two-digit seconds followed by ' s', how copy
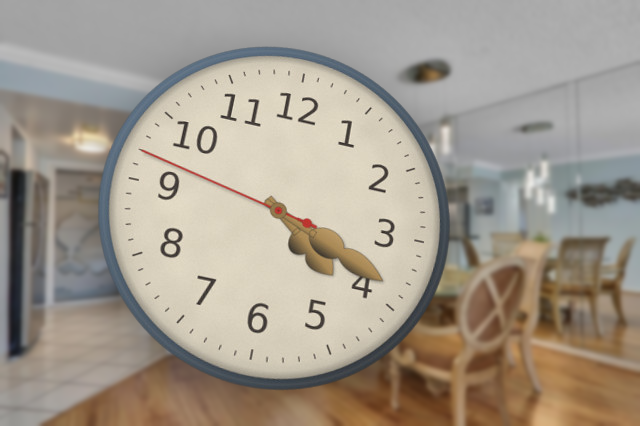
4 h 18 min 47 s
